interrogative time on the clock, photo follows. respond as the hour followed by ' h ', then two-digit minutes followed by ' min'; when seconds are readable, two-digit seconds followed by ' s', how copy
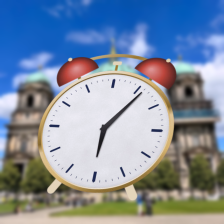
6 h 06 min
